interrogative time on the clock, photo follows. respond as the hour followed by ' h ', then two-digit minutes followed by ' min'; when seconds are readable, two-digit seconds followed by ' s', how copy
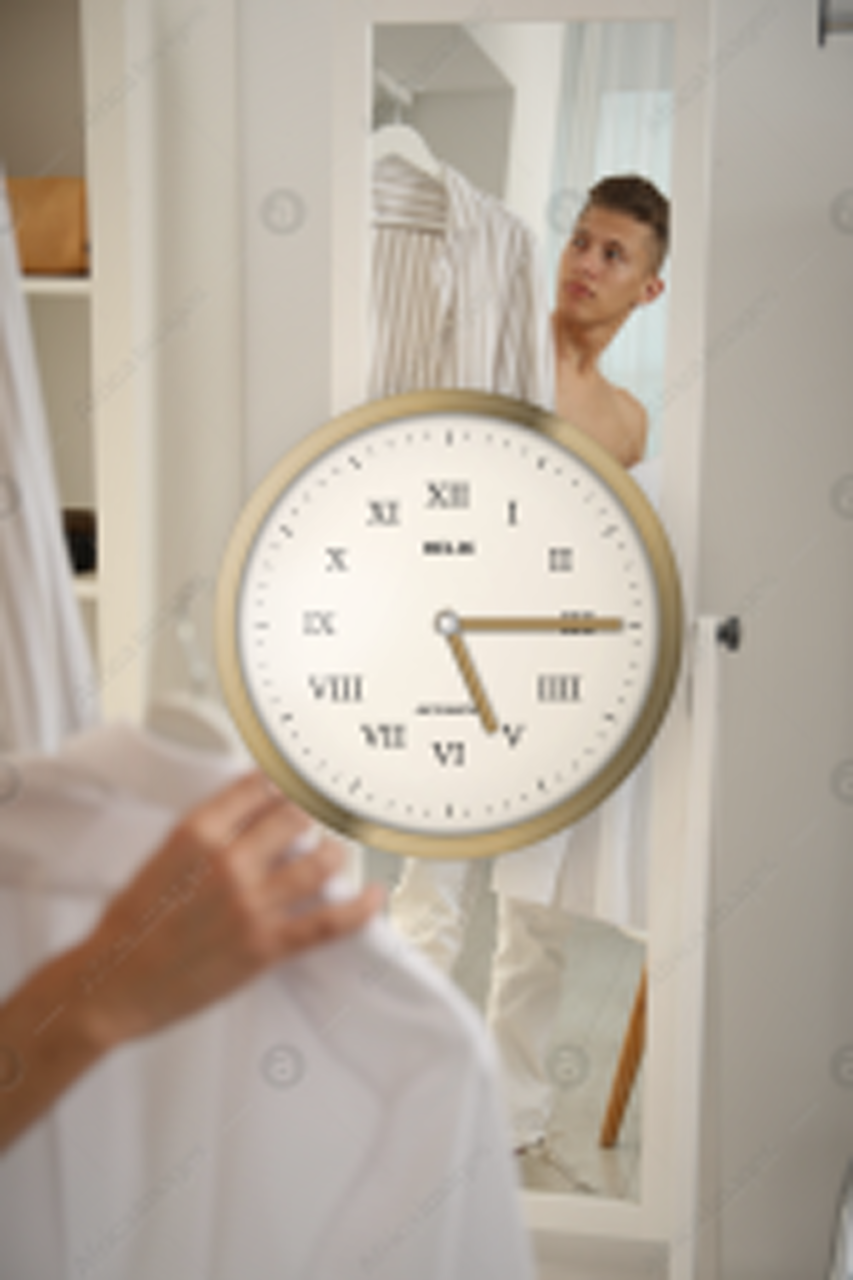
5 h 15 min
